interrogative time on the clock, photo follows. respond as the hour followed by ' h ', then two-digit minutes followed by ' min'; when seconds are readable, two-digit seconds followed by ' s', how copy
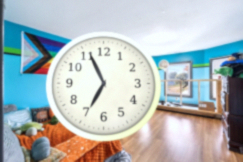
6 h 56 min
